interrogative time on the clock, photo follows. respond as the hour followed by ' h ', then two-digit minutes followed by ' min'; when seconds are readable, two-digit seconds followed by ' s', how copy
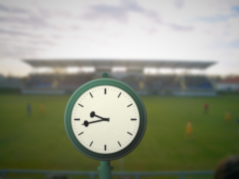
9 h 43 min
